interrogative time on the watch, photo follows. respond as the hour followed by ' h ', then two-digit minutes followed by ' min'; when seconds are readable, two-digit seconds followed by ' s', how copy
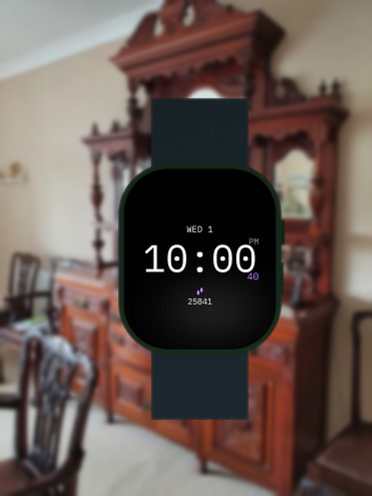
10 h 00 min 40 s
